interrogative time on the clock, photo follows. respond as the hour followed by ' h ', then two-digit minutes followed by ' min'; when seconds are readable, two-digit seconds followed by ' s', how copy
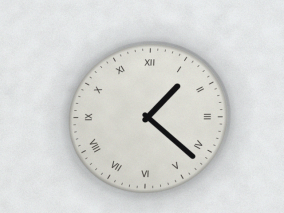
1 h 22 min
